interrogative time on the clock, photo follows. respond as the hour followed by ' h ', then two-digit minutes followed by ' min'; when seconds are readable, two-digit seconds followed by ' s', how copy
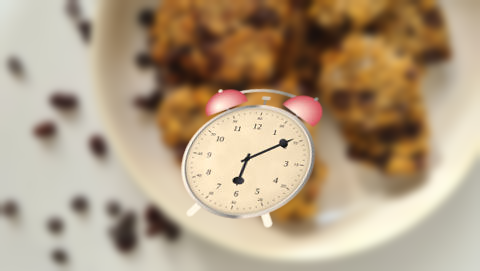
6 h 09 min
